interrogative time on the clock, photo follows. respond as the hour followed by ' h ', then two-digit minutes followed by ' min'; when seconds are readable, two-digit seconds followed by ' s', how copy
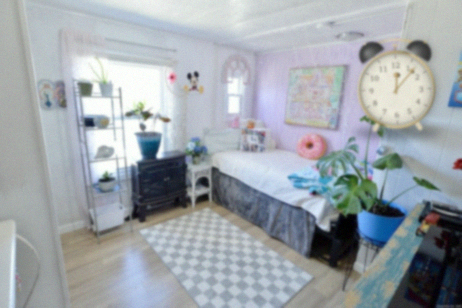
12 h 07 min
